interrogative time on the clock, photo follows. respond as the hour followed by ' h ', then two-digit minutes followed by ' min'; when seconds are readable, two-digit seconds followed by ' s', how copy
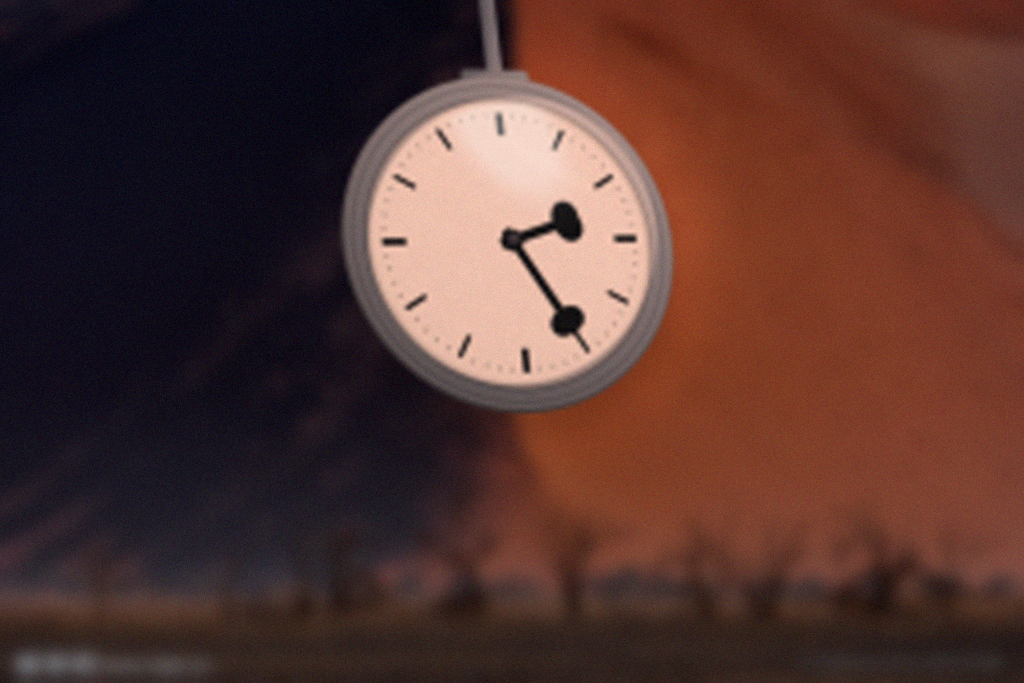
2 h 25 min
